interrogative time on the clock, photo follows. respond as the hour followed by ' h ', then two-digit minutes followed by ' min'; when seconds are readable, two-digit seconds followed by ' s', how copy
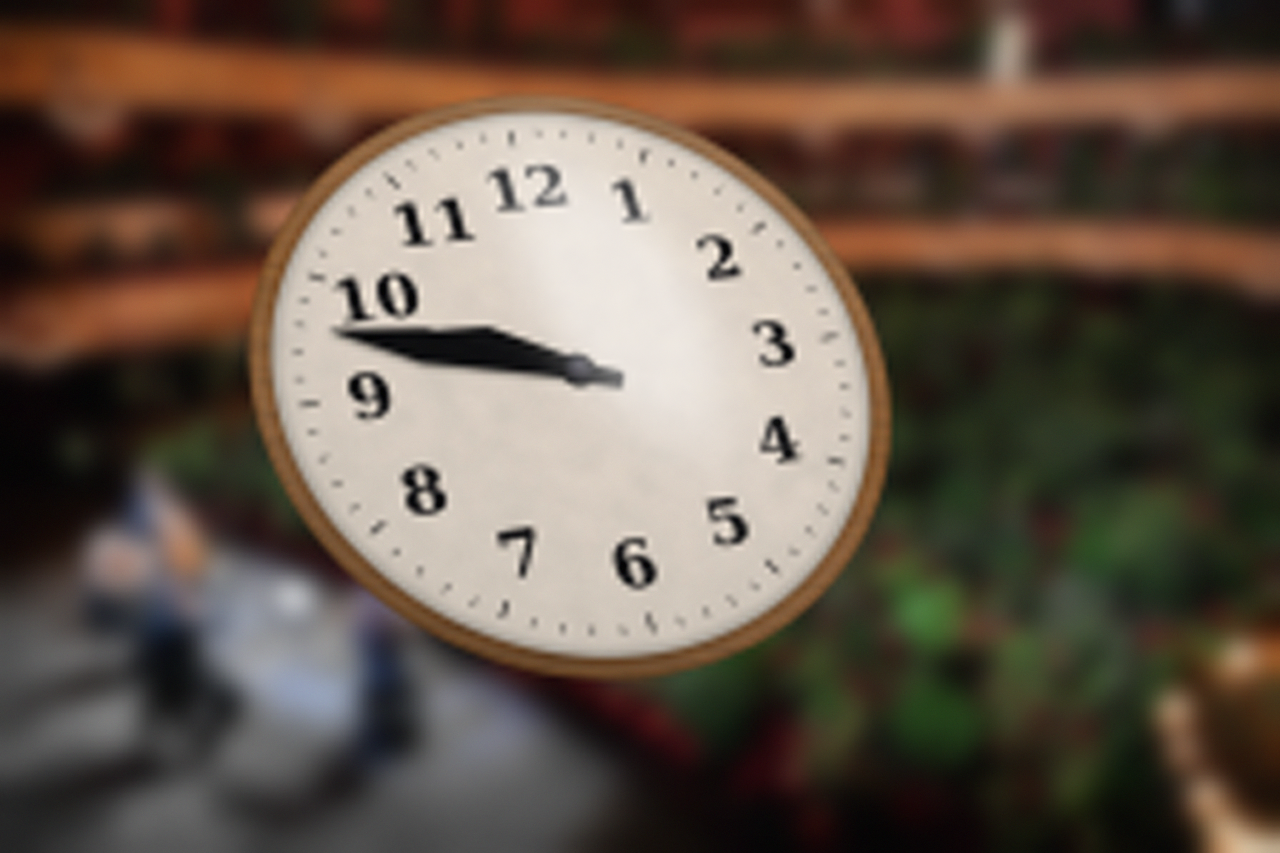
9 h 48 min
